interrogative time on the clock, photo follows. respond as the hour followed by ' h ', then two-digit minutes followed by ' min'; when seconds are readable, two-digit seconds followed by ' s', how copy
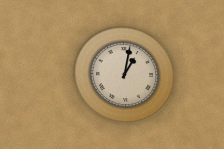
1 h 02 min
